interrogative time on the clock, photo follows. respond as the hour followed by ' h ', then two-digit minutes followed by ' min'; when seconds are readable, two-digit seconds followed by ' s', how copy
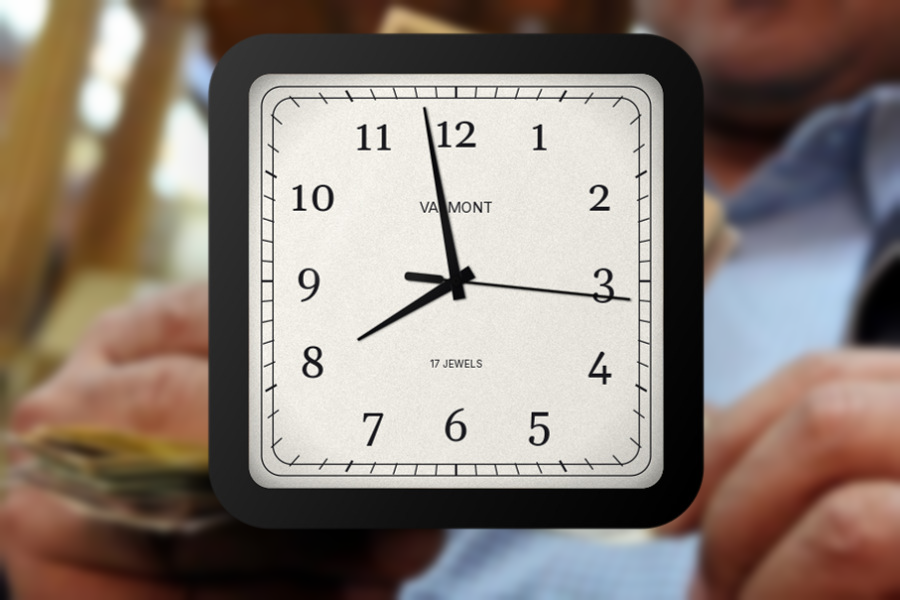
7 h 58 min 16 s
